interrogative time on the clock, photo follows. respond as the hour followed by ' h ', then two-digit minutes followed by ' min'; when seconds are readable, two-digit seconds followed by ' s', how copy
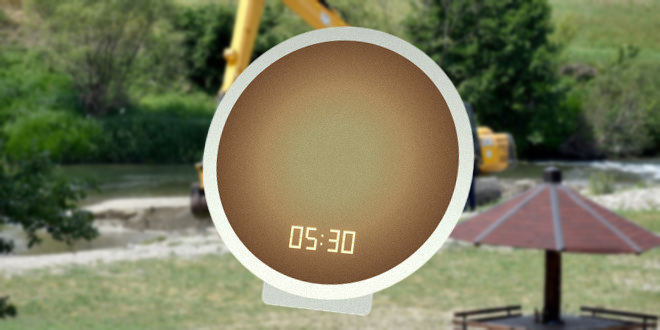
5 h 30 min
